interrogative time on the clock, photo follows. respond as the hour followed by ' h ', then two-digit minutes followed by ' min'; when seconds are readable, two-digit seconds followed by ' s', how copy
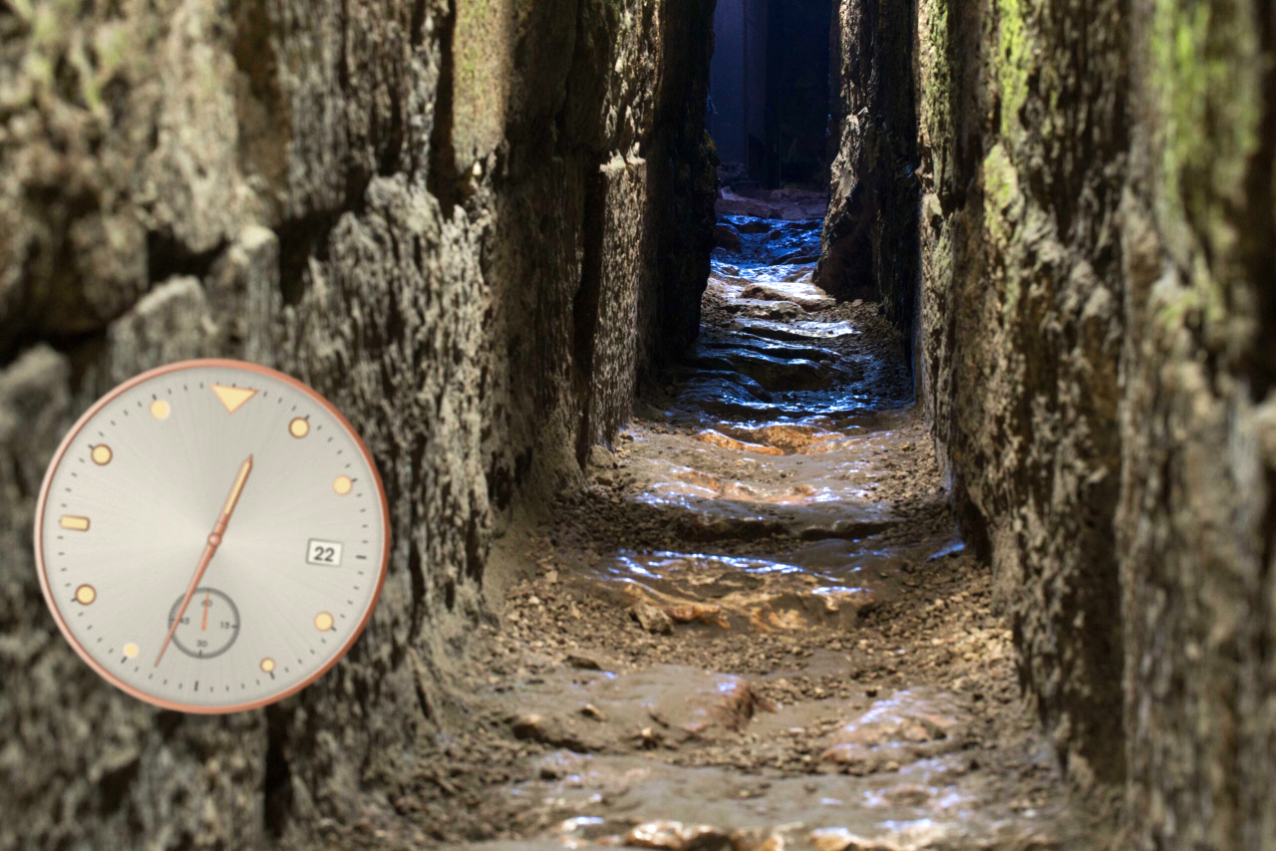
12 h 33 min
